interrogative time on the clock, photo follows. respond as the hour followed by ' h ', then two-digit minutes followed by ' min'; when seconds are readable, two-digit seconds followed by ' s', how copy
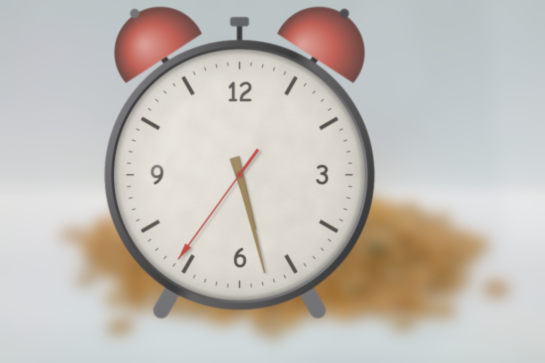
5 h 27 min 36 s
